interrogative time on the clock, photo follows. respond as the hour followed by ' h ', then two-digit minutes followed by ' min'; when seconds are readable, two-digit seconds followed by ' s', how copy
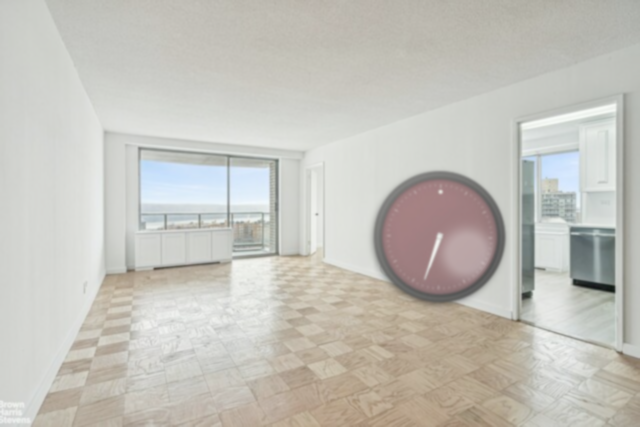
6 h 33 min
